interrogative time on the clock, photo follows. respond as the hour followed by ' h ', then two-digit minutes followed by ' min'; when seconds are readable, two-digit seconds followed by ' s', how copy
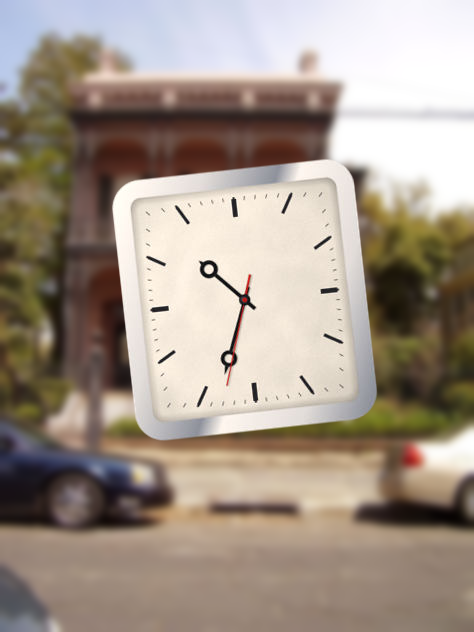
10 h 33 min 33 s
